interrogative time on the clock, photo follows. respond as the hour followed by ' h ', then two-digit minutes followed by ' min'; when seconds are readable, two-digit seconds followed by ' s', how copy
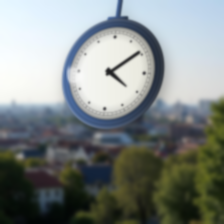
4 h 09 min
